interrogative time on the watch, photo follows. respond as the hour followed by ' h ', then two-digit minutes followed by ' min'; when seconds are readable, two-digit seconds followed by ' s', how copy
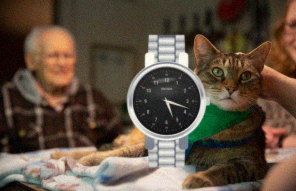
5 h 18 min
